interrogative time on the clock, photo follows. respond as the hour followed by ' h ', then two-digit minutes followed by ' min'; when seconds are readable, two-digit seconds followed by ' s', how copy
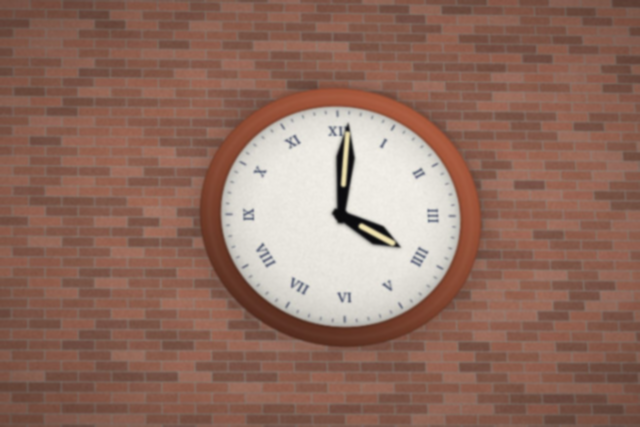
4 h 01 min
